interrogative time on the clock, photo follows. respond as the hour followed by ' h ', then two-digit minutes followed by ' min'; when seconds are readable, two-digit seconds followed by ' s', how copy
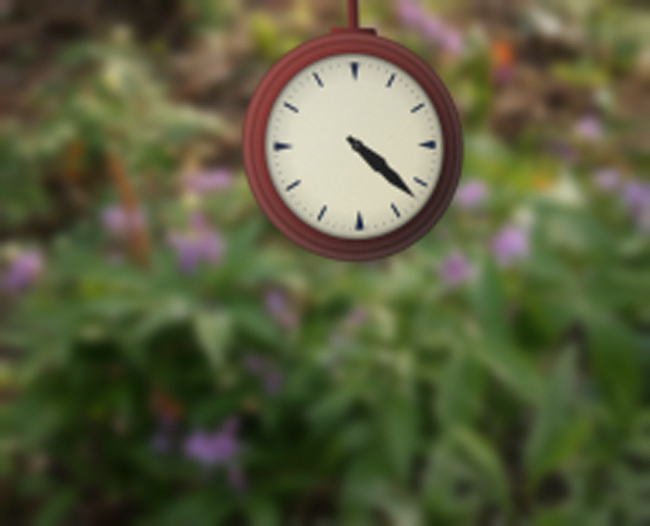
4 h 22 min
